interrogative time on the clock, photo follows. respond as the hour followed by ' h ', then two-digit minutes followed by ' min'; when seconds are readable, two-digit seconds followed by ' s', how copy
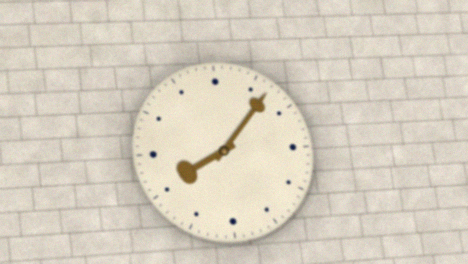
8 h 07 min
